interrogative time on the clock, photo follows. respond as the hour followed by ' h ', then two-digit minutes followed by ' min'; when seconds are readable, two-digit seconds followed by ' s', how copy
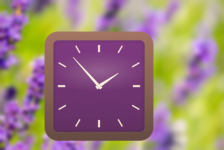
1 h 53 min
